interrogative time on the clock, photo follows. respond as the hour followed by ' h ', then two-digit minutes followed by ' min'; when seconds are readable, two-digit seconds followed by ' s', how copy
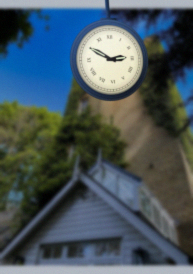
2 h 50 min
